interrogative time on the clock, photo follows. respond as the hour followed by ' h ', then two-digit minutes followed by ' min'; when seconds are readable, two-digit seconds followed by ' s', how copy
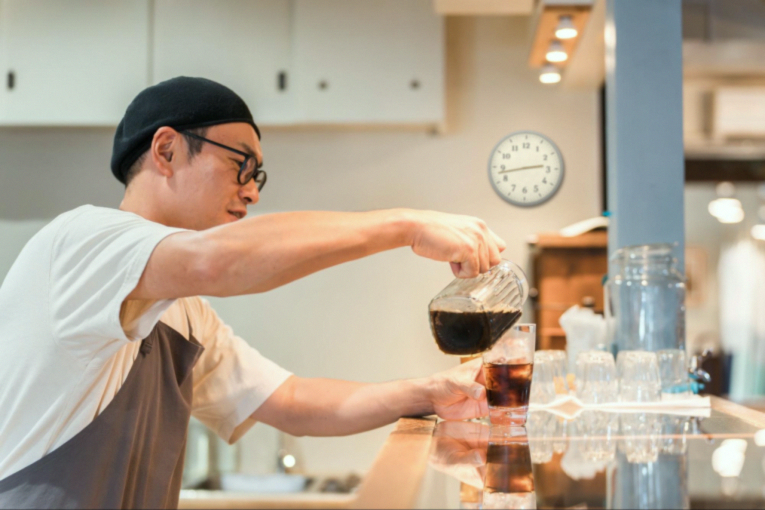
2 h 43 min
